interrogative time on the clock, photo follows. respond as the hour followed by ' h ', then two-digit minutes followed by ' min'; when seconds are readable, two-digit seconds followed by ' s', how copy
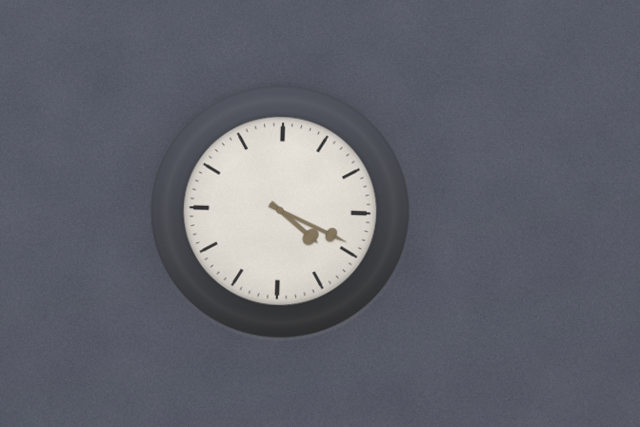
4 h 19 min
